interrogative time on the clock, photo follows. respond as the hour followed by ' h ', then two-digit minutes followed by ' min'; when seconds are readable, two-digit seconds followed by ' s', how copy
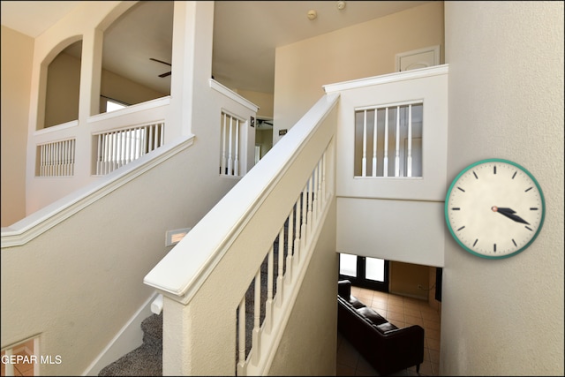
3 h 19 min
